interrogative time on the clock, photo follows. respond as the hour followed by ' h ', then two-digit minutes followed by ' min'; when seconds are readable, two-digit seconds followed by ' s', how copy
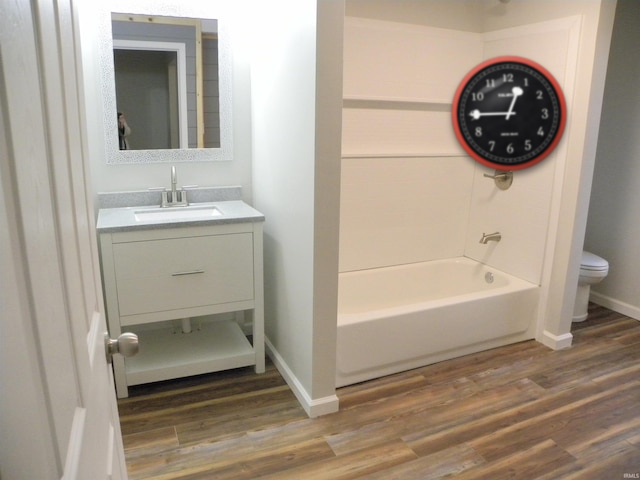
12 h 45 min
